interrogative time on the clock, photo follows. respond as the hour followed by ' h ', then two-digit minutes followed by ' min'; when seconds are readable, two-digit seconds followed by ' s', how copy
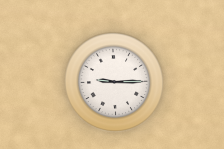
9 h 15 min
